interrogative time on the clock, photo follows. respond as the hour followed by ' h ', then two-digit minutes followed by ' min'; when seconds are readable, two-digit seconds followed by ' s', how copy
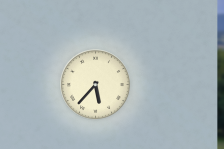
5 h 37 min
